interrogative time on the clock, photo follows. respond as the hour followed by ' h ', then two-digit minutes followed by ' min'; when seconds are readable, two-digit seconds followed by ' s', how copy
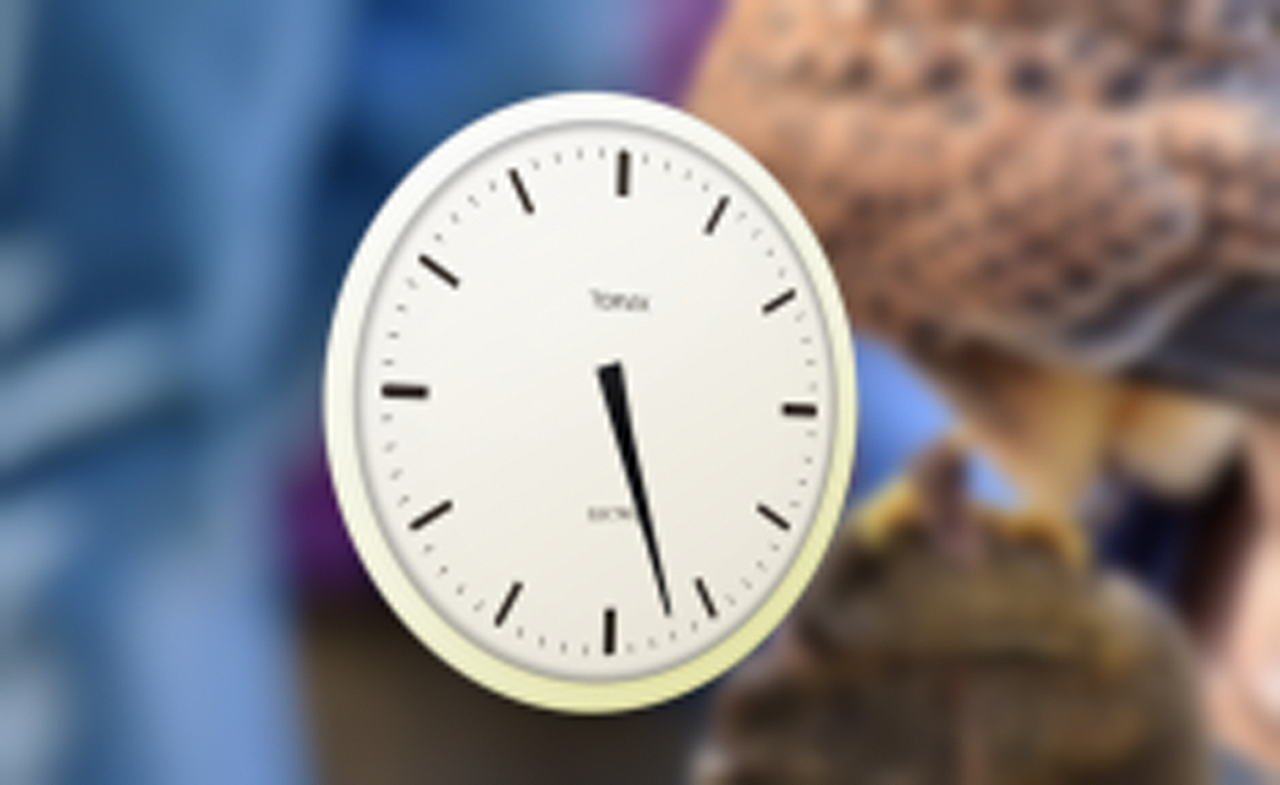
5 h 27 min
